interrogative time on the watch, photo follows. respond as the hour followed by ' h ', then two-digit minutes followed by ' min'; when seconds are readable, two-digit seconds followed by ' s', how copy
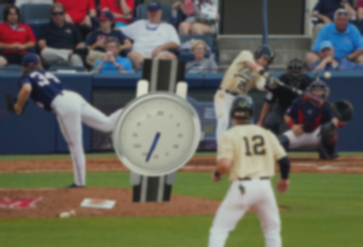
6 h 33 min
